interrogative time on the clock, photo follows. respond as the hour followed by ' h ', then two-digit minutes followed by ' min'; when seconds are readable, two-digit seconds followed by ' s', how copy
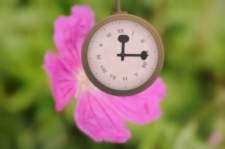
12 h 16 min
